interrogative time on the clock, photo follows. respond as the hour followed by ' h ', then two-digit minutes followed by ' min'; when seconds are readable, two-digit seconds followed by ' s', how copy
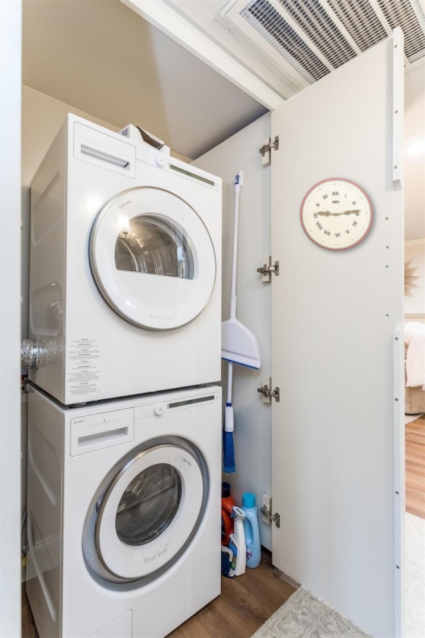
9 h 14 min
